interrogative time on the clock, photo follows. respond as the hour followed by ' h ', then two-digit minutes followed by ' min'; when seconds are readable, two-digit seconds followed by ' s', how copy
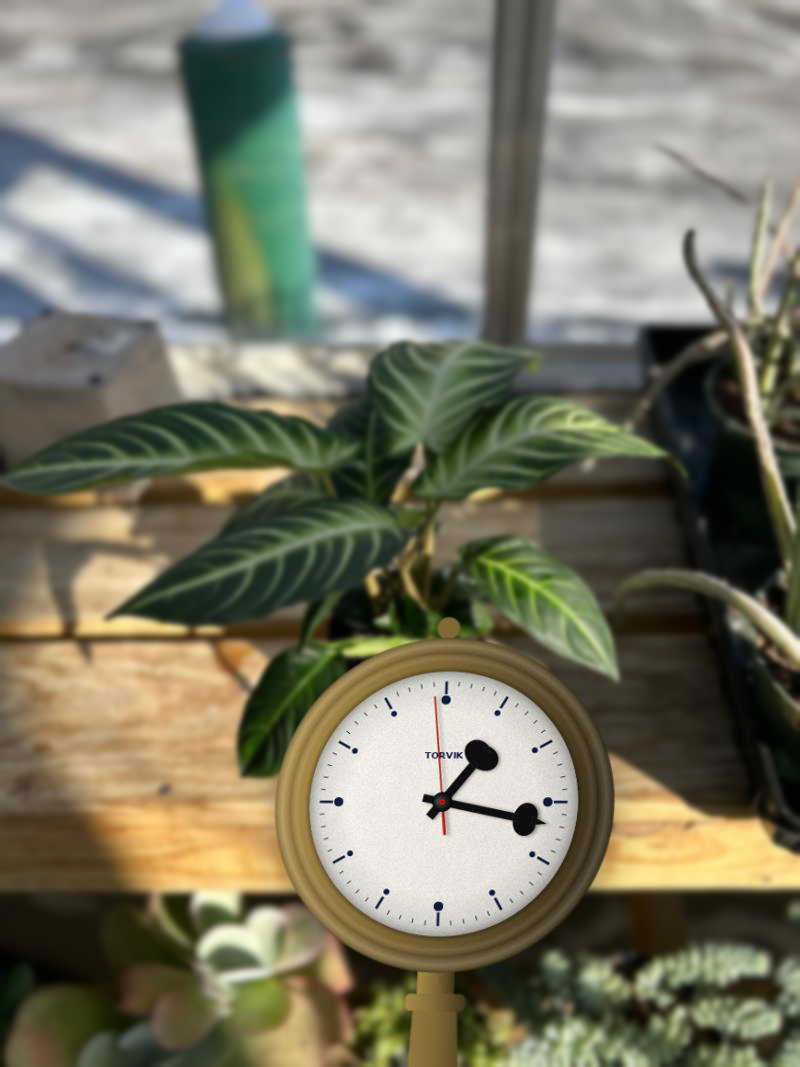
1 h 16 min 59 s
